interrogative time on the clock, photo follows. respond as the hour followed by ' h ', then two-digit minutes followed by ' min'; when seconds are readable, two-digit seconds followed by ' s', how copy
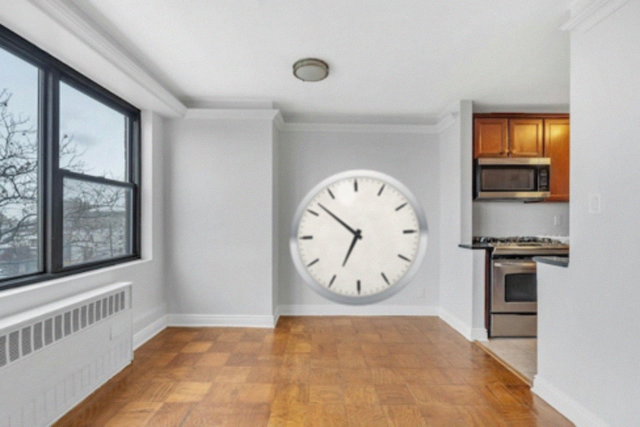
6 h 52 min
